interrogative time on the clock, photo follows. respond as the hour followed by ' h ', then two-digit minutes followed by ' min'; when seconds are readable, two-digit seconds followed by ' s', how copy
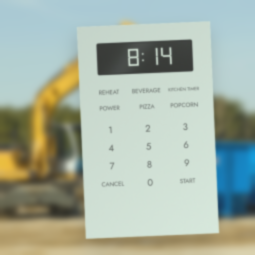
8 h 14 min
